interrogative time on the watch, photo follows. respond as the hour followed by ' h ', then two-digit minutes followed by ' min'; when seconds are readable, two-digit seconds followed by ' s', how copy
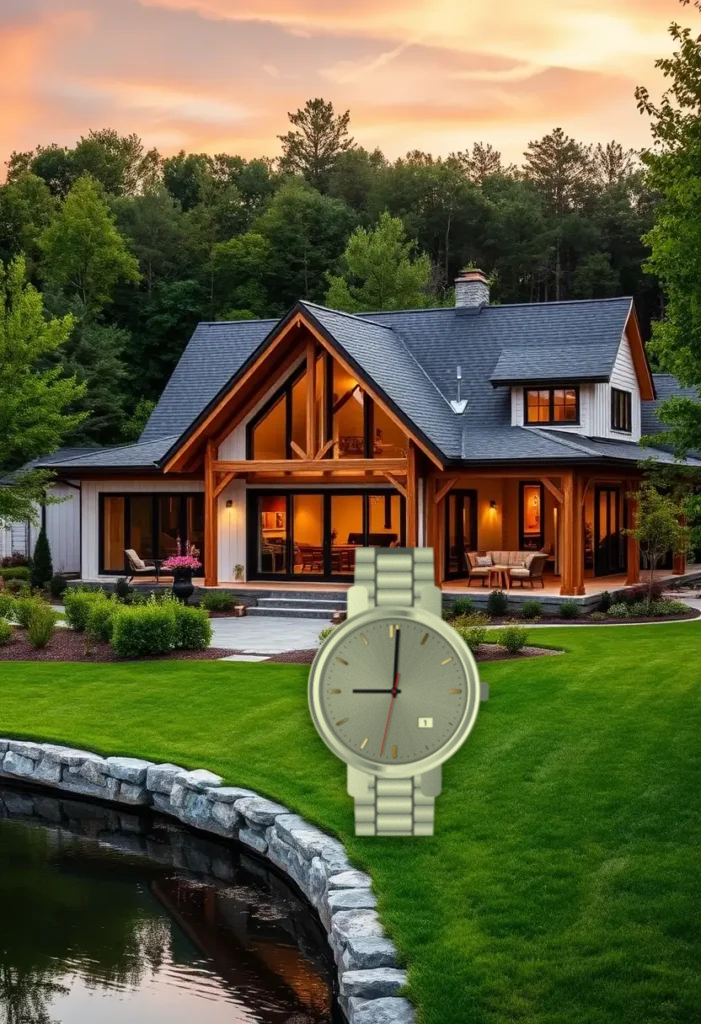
9 h 00 min 32 s
